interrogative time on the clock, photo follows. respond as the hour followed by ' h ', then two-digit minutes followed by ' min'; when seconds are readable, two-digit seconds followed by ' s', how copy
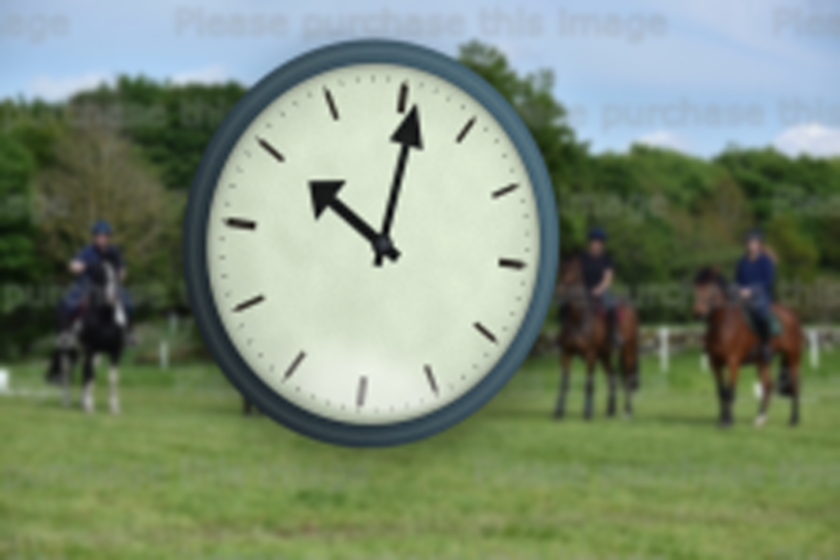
10 h 01 min
